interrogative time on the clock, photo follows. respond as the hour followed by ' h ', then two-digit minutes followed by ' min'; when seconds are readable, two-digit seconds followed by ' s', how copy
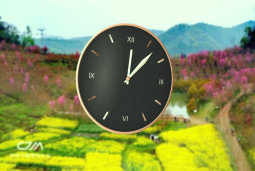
12 h 07 min
